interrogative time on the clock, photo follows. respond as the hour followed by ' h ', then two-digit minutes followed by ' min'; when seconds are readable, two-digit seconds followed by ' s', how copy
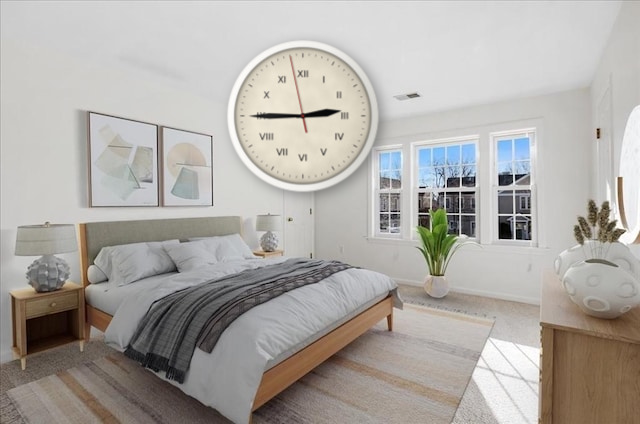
2 h 44 min 58 s
